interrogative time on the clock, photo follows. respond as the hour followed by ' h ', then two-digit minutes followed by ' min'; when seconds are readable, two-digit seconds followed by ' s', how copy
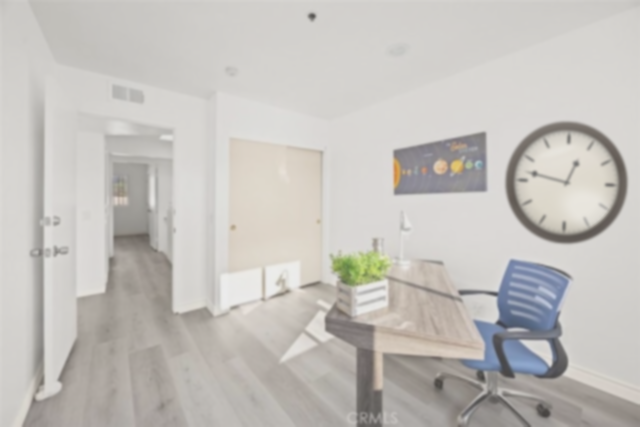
12 h 47 min
